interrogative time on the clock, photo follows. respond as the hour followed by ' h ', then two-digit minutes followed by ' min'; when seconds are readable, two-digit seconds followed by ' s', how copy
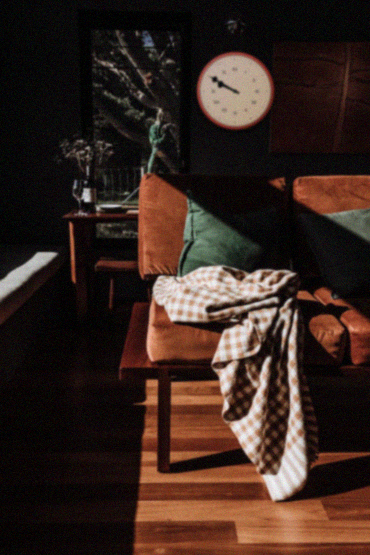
9 h 50 min
